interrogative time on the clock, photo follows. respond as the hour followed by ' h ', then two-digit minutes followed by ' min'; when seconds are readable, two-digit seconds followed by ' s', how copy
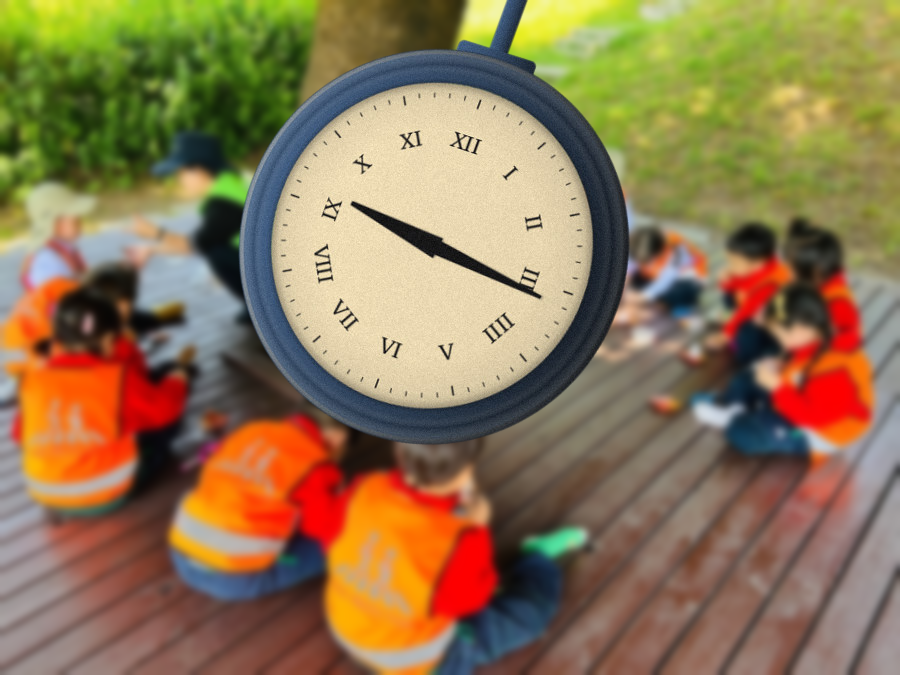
9 h 16 min
